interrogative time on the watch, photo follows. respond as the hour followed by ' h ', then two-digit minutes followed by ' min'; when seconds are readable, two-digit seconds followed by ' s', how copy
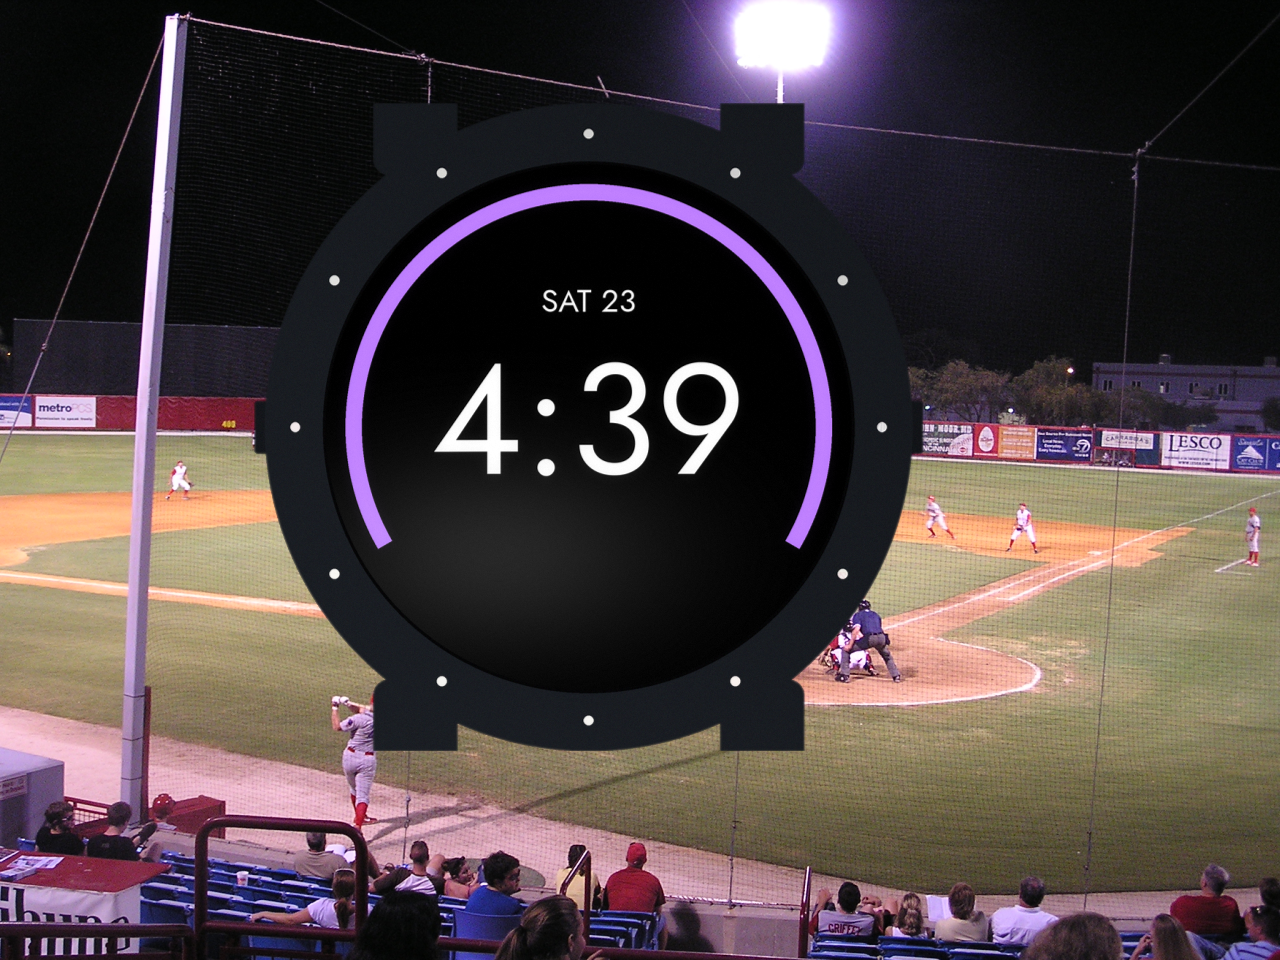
4 h 39 min
